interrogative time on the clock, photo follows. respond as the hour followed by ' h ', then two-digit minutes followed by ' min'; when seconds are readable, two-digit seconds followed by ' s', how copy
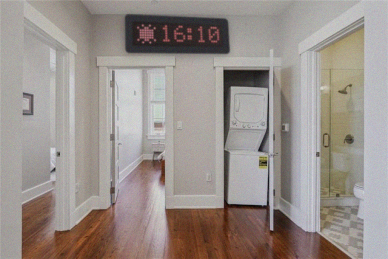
16 h 10 min
